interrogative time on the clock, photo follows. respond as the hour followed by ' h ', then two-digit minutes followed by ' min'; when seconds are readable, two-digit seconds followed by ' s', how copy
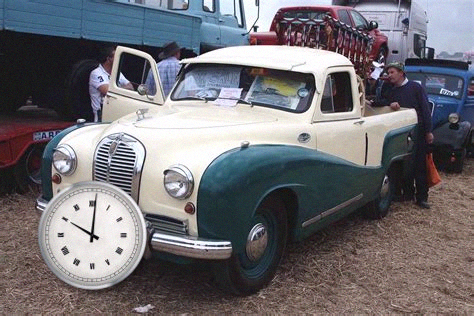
10 h 01 min
